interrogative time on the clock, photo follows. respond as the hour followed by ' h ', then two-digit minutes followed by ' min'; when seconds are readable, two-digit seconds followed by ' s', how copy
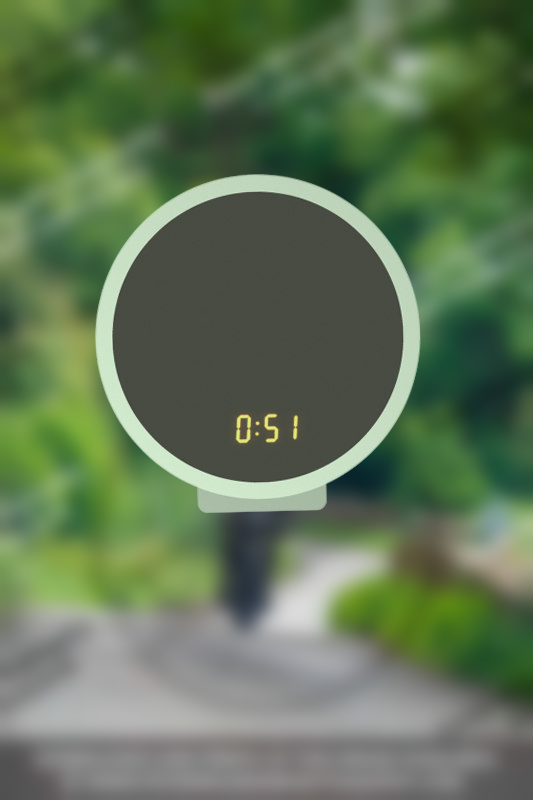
0 h 51 min
